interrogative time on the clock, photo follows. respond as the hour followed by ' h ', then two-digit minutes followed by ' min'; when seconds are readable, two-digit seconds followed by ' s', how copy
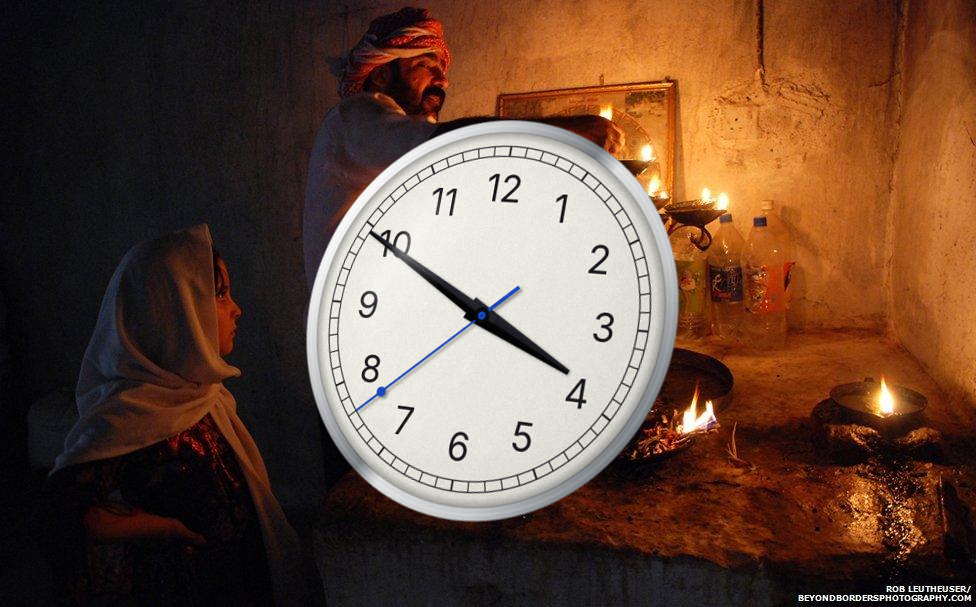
3 h 49 min 38 s
